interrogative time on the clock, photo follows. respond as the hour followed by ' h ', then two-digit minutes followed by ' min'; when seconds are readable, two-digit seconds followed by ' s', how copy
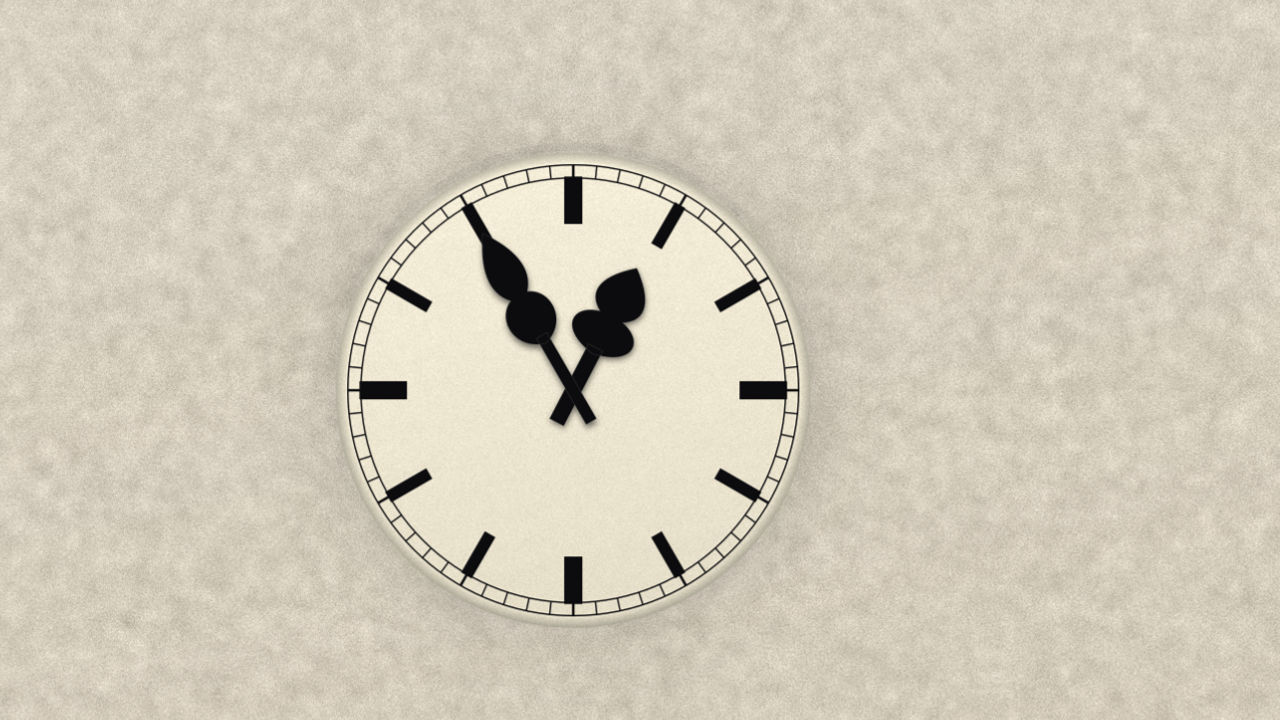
12 h 55 min
